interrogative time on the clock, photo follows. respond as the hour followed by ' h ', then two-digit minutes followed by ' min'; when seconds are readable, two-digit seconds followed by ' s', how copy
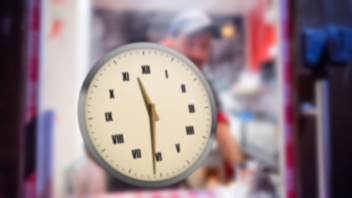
11 h 31 min
